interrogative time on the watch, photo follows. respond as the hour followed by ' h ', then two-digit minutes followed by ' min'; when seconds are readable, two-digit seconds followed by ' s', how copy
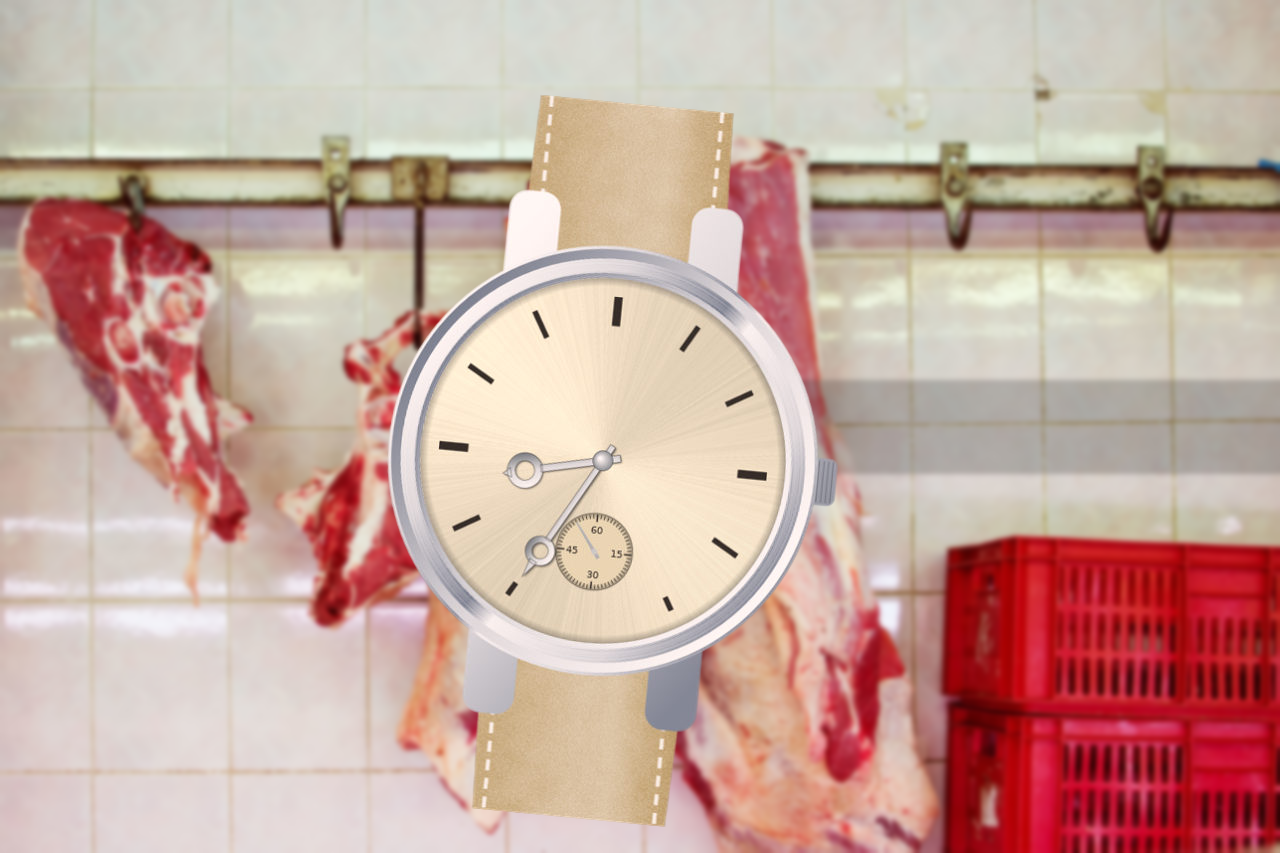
8 h 34 min 54 s
